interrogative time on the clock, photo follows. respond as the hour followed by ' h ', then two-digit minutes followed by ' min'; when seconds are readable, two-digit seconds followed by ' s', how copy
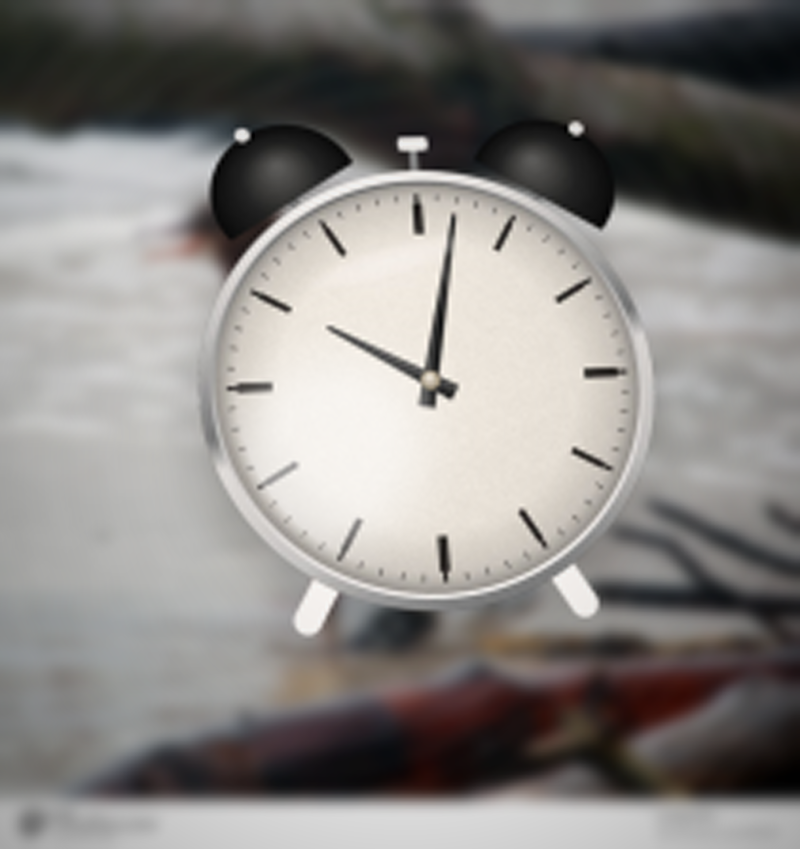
10 h 02 min
